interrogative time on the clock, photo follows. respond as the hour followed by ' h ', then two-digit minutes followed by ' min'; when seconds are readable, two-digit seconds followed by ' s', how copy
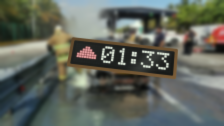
1 h 33 min
